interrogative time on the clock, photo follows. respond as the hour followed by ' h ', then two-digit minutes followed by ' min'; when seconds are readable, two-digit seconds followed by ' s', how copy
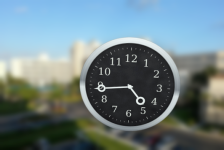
4 h 44 min
